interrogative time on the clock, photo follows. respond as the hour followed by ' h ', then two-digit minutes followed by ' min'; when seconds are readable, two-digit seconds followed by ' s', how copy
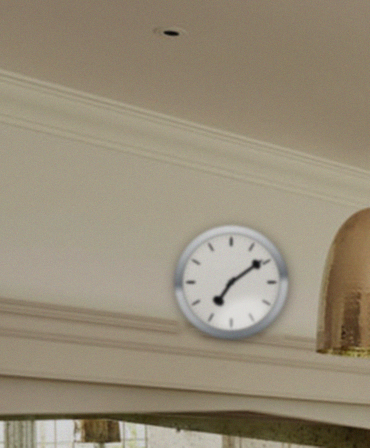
7 h 09 min
